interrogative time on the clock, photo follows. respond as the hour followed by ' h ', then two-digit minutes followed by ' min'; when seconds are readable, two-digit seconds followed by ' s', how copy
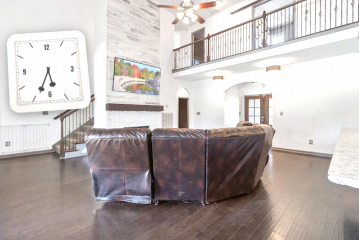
5 h 34 min
